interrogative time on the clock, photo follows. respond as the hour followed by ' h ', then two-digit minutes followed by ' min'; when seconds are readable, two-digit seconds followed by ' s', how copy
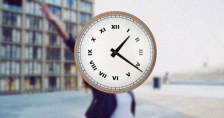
1 h 21 min
